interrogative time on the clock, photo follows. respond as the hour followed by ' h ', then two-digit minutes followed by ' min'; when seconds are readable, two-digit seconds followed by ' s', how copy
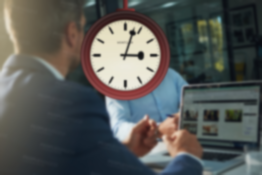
3 h 03 min
